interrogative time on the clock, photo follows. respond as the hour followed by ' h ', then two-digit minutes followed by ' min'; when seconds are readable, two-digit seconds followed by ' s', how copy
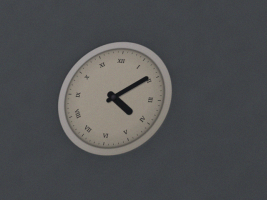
4 h 09 min
